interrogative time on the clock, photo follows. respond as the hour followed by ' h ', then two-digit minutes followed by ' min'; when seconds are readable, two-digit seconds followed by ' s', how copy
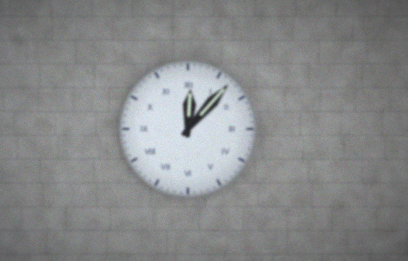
12 h 07 min
